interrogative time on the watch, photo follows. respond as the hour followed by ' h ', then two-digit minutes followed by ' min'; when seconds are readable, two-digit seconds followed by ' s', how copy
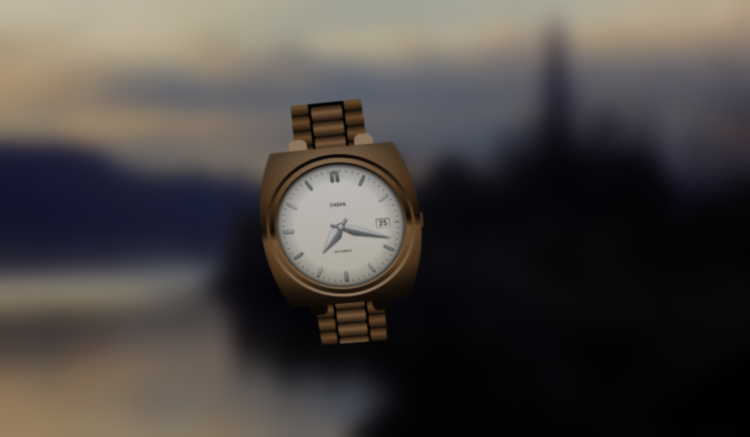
7 h 18 min
